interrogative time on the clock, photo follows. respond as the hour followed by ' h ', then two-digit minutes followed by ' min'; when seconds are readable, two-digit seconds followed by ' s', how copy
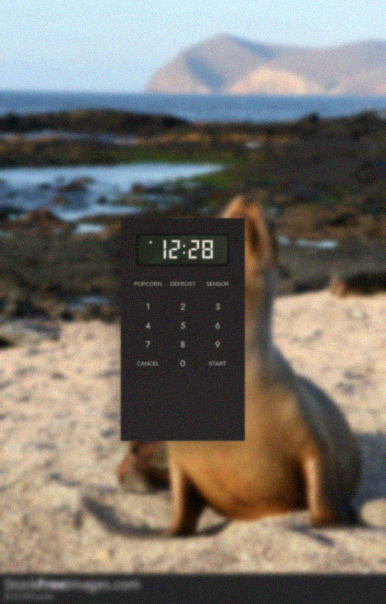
12 h 28 min
